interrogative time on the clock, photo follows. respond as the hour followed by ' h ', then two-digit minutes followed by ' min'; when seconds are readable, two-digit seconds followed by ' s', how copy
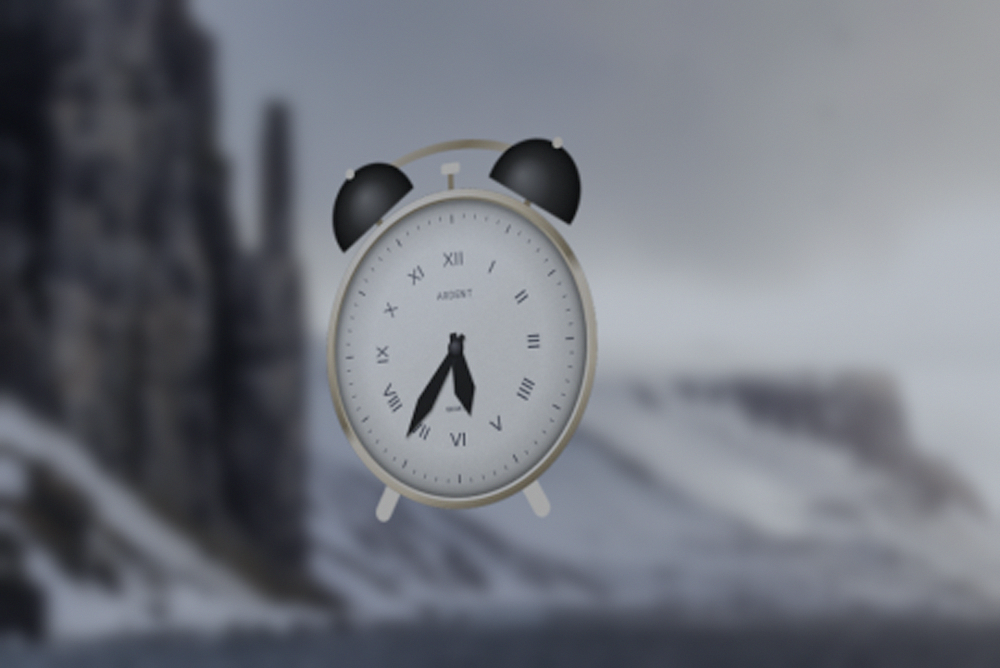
5 h 36 min
